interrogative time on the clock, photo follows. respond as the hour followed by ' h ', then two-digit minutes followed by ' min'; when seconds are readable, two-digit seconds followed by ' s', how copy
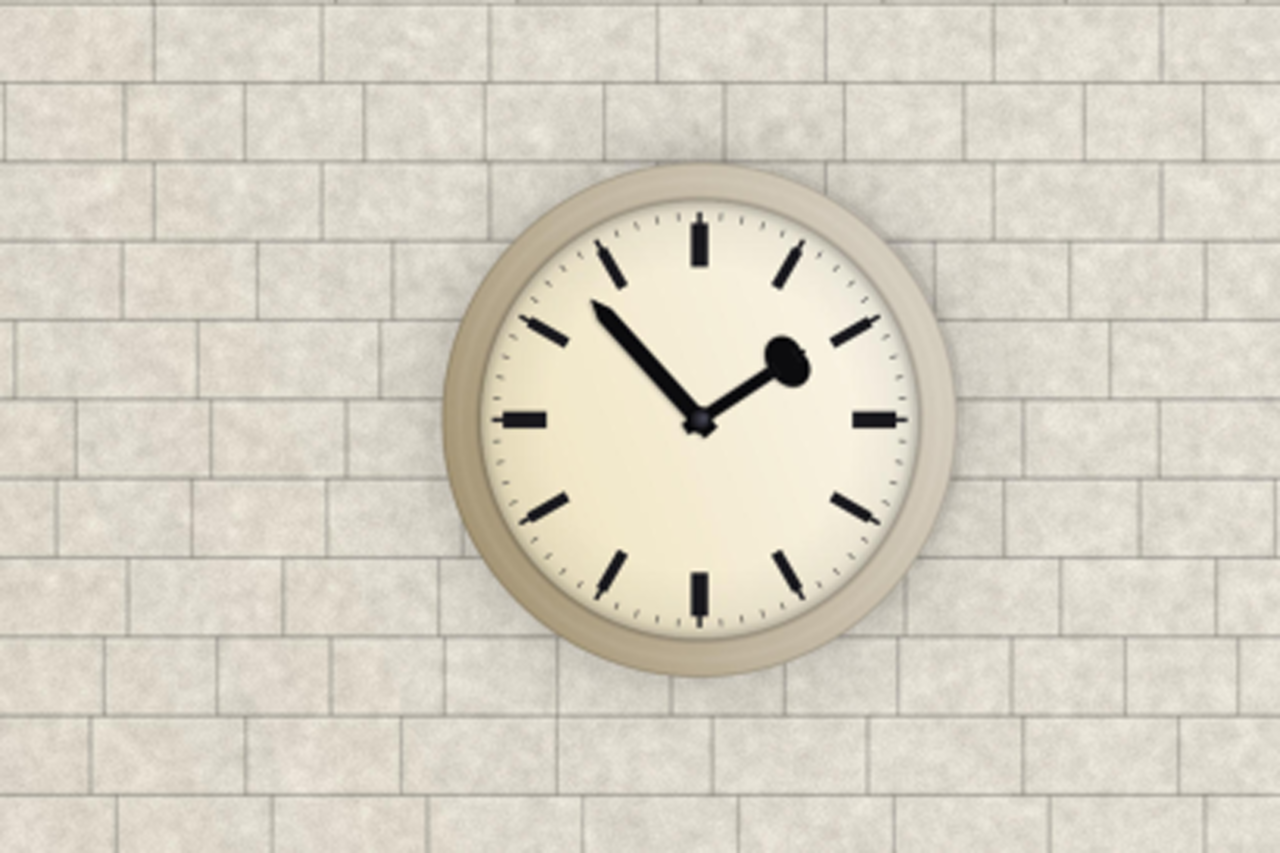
1 h 53 min
